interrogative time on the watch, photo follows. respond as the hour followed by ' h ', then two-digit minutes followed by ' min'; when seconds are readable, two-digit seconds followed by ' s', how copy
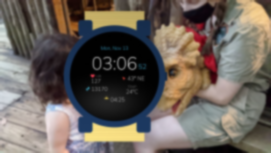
3 h 06 min
